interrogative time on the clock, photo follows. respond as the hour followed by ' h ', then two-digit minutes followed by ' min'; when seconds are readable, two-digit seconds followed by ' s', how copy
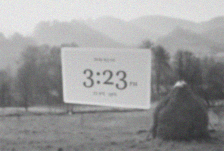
3 h 23 min
